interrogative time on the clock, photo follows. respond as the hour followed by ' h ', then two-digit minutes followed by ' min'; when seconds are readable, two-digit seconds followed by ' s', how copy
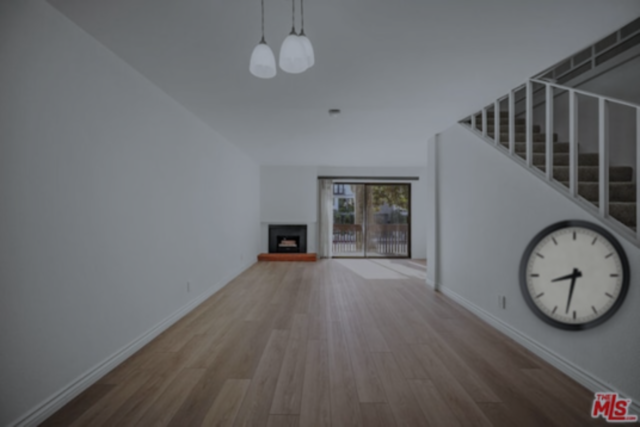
8 h 32 min
